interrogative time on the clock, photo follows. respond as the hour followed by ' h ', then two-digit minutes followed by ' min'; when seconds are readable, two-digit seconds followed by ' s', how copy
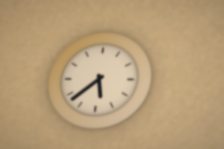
5 h 38 min
